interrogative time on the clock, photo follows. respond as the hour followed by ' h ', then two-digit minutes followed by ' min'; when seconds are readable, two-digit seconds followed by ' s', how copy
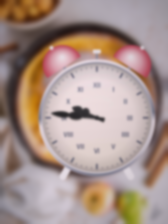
9 h 46 min
